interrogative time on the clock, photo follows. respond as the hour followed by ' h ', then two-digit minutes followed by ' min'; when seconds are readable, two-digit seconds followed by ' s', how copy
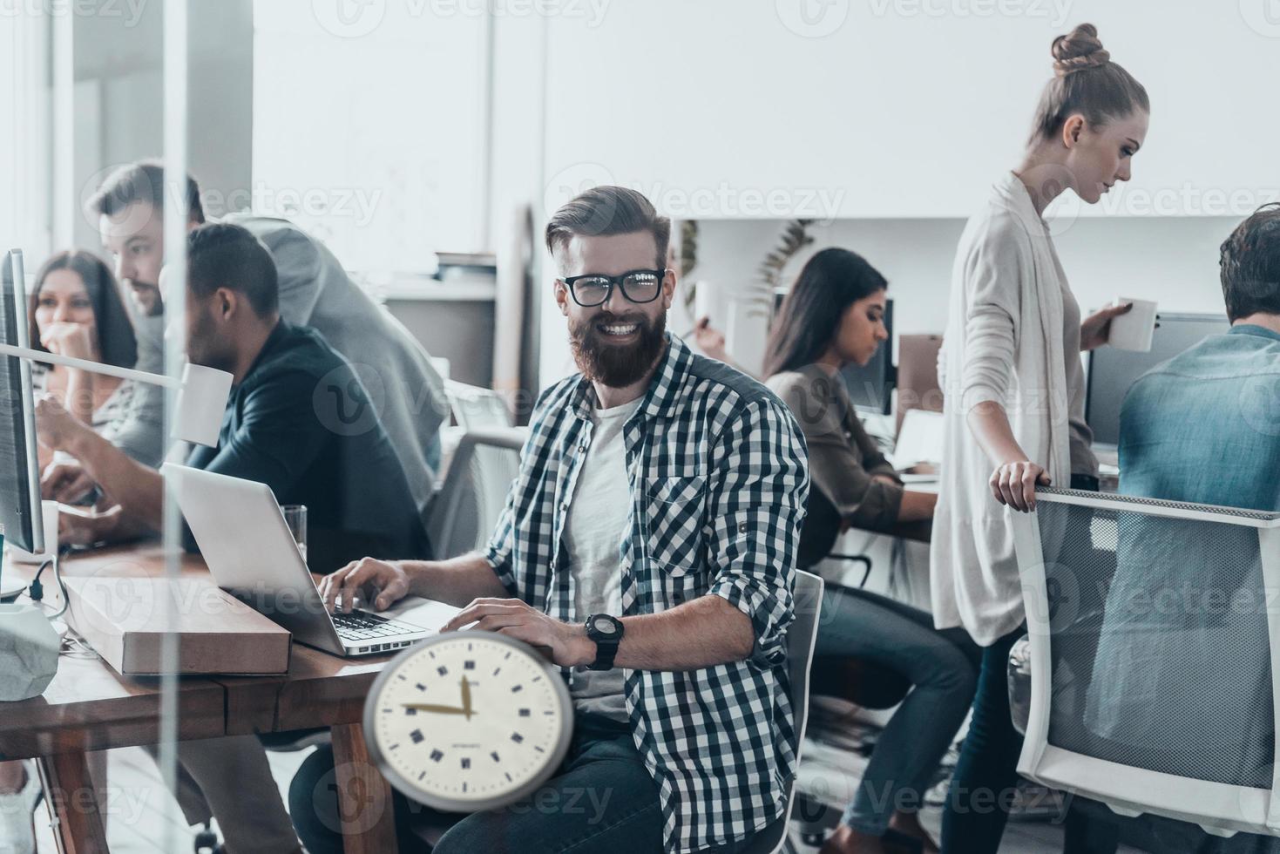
11 h 46 min
